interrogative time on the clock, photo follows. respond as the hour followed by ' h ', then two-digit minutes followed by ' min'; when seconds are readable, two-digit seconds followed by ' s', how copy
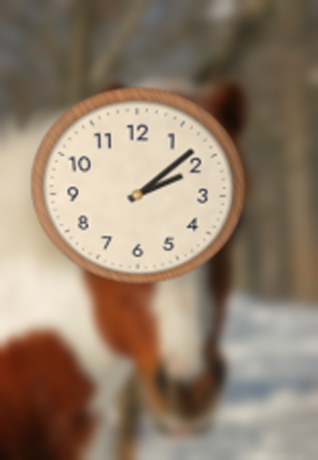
2 h 08 min
